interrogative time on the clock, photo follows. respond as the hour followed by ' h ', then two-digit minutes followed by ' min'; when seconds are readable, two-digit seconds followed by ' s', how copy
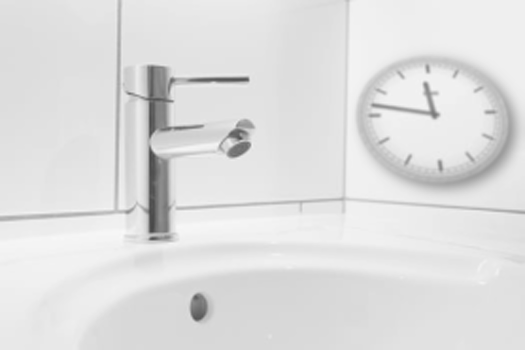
11 h 47 min
